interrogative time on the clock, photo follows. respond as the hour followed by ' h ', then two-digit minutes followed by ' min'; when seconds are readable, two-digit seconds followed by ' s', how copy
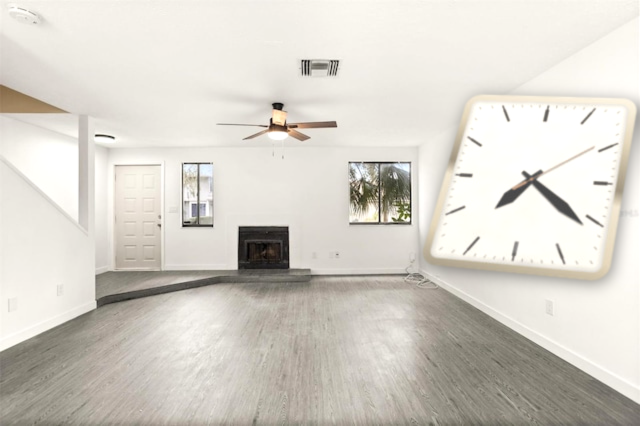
7 h 21 min 09 s
